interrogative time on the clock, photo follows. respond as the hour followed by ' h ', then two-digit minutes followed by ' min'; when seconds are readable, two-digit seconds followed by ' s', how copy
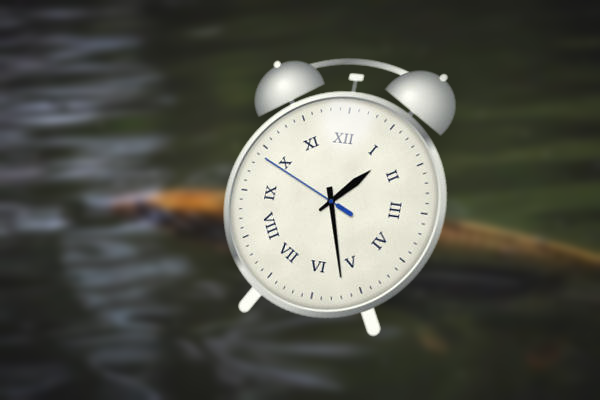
1 h 26 min 49 s
